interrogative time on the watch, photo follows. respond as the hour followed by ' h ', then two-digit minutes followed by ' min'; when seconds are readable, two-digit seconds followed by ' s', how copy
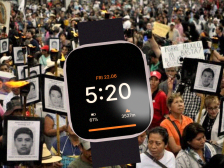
5 h 20 min
